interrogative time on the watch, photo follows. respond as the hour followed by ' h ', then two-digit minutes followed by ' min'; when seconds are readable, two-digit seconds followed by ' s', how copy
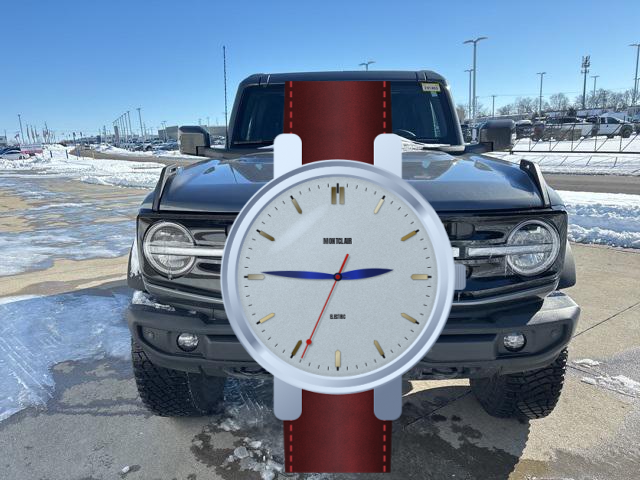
2 h 45 min 34 s
